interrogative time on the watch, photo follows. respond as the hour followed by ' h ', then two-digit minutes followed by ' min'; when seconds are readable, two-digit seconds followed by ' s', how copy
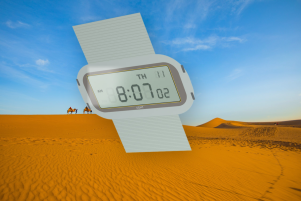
8 h 07 min 02 s
